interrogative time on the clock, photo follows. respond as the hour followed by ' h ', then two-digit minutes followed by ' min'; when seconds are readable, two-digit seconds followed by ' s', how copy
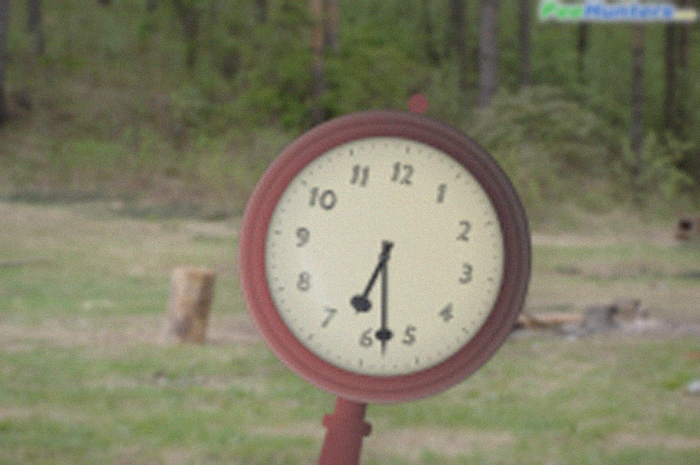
6 h 28 min
